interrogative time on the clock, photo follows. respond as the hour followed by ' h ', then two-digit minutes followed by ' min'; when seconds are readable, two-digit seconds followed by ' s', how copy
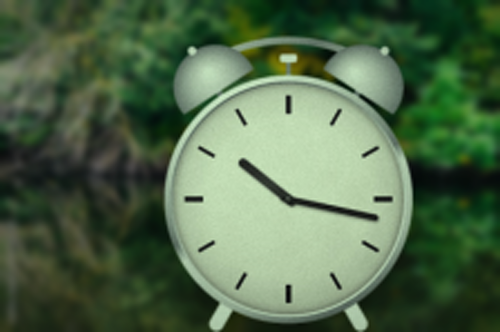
10 h 17 min
